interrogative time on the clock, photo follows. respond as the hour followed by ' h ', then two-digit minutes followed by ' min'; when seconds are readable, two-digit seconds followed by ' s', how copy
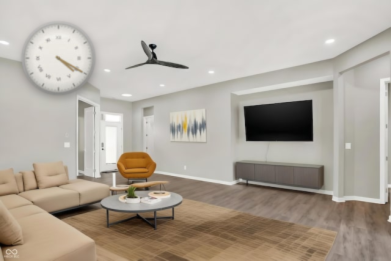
4 h 20 min
